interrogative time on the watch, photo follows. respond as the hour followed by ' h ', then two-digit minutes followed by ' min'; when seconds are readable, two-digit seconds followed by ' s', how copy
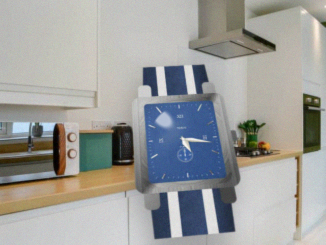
5 h 17 min
